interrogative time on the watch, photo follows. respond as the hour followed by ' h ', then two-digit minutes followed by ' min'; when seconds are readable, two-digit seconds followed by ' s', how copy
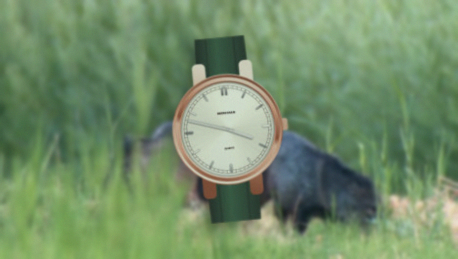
3 h 48 min
